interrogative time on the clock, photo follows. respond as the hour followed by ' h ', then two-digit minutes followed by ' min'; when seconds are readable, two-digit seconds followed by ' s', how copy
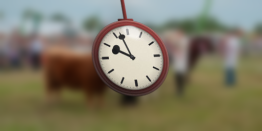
9 h 57 min
